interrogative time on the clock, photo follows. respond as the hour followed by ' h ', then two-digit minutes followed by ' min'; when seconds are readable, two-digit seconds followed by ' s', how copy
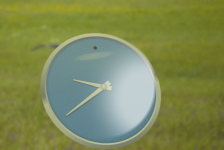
9 h 40 min
